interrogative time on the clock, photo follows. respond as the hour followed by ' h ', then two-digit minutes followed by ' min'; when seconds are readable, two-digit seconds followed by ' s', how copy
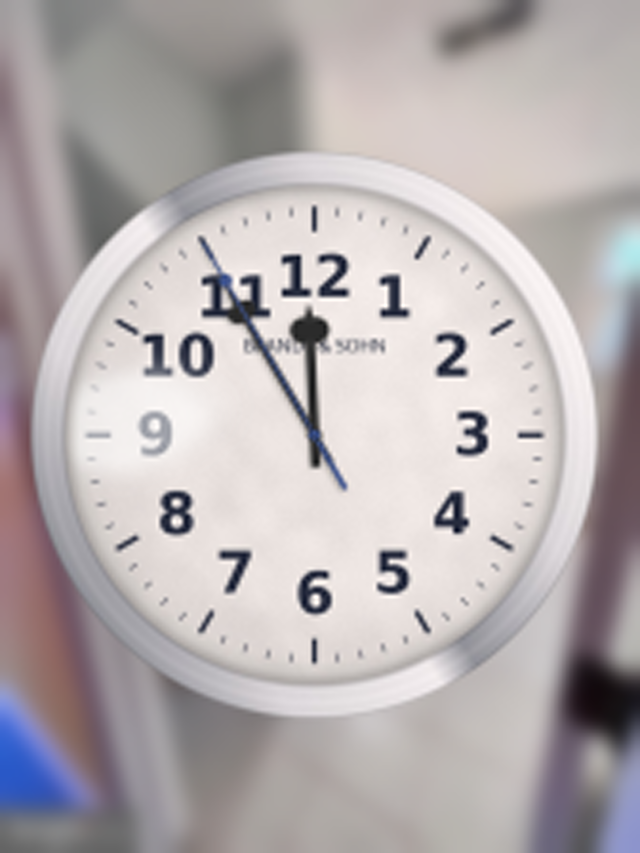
11 h 54 min 55 s
